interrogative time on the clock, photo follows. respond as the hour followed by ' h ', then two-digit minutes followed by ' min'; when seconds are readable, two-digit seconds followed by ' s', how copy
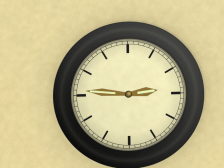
2 h 46 min
